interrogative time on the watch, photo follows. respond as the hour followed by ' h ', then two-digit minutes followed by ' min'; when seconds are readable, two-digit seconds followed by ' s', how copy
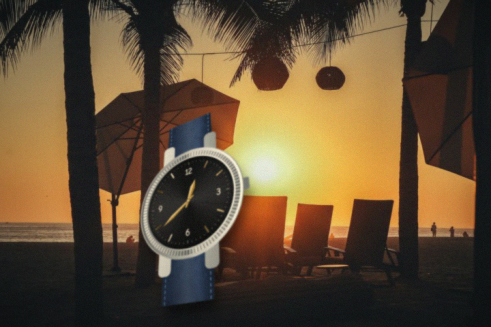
12 h 39 min
